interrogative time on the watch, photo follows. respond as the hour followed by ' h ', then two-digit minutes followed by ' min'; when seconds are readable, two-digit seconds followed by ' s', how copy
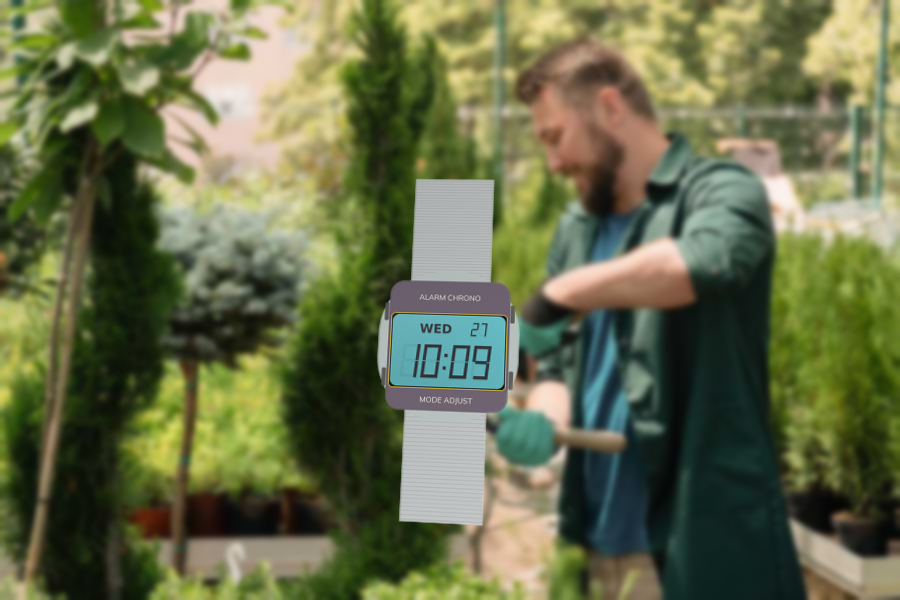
10 h 09 min
